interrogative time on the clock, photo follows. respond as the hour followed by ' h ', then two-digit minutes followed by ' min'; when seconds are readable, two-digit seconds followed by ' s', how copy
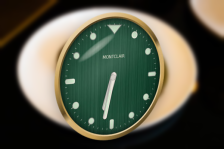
6 h 32 min
